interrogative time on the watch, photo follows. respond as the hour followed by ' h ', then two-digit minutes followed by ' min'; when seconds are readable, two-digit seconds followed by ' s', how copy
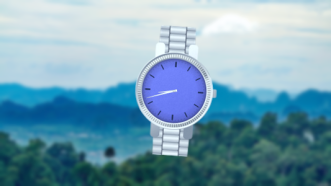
8 h 42 min
